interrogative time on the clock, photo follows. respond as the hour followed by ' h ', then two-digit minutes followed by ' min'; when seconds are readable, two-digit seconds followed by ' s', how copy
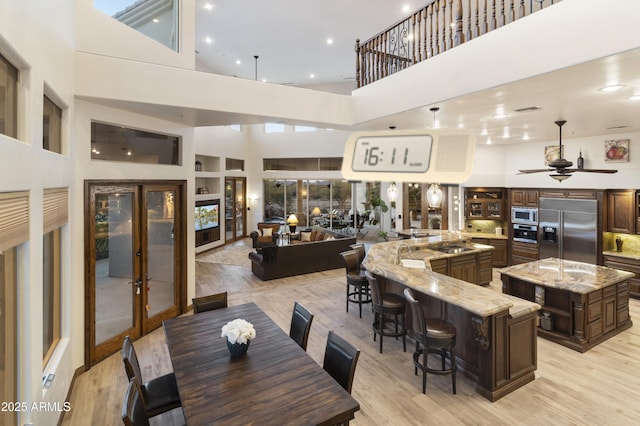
16 h 11 min
